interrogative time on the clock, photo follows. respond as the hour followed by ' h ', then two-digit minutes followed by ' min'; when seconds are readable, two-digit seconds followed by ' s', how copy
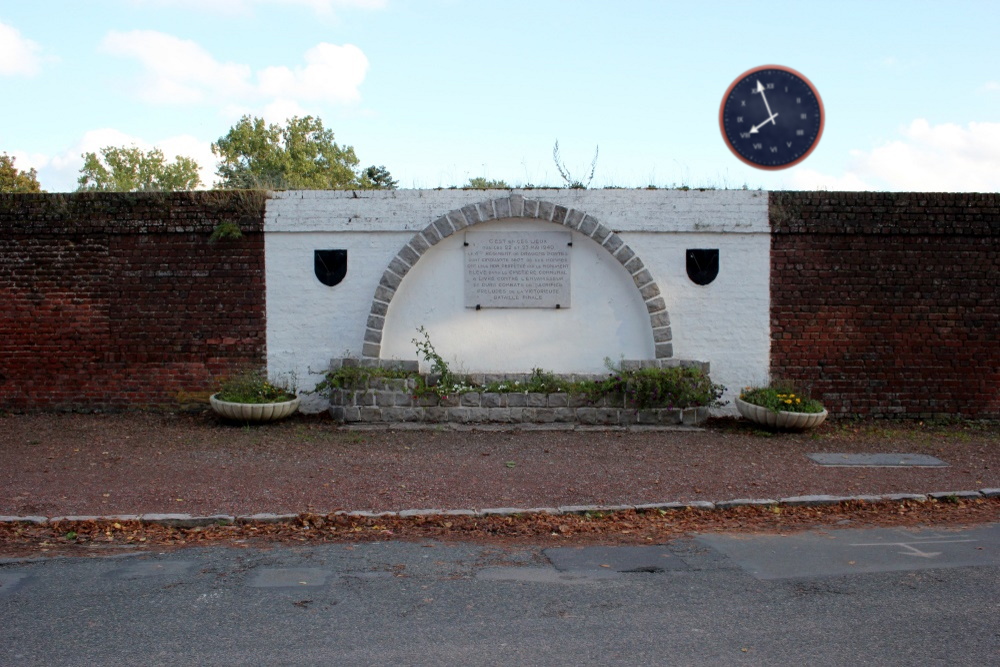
7 h 57 min
